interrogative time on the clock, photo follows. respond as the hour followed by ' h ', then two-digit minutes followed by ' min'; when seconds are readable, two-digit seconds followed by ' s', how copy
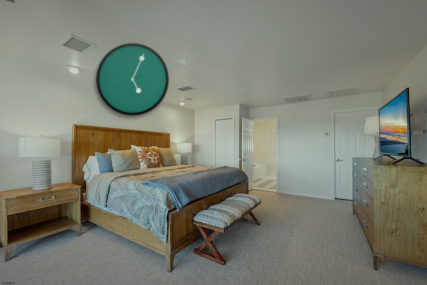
5 h 04 min
